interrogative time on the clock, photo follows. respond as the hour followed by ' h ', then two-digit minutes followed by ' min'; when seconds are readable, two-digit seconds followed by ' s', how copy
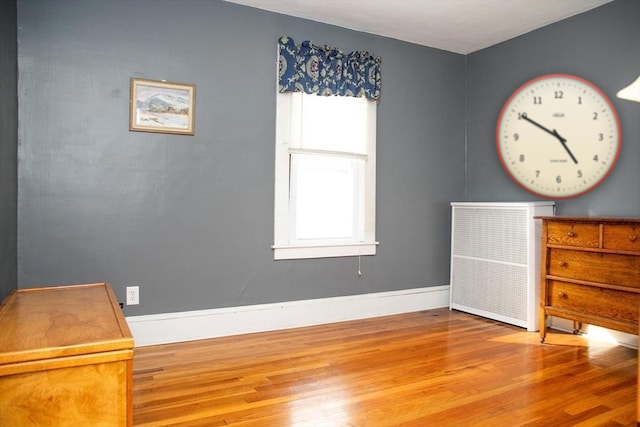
4 h 50 min
